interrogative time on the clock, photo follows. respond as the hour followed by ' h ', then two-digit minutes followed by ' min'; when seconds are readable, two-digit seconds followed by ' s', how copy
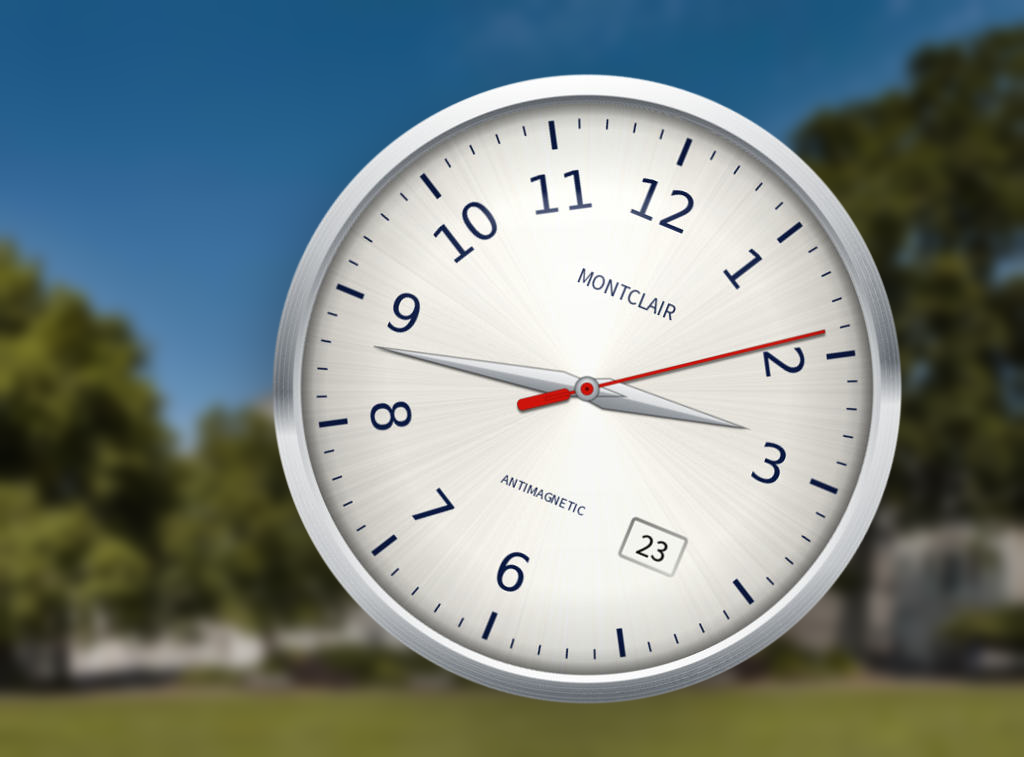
2 h 43 min 09 s
